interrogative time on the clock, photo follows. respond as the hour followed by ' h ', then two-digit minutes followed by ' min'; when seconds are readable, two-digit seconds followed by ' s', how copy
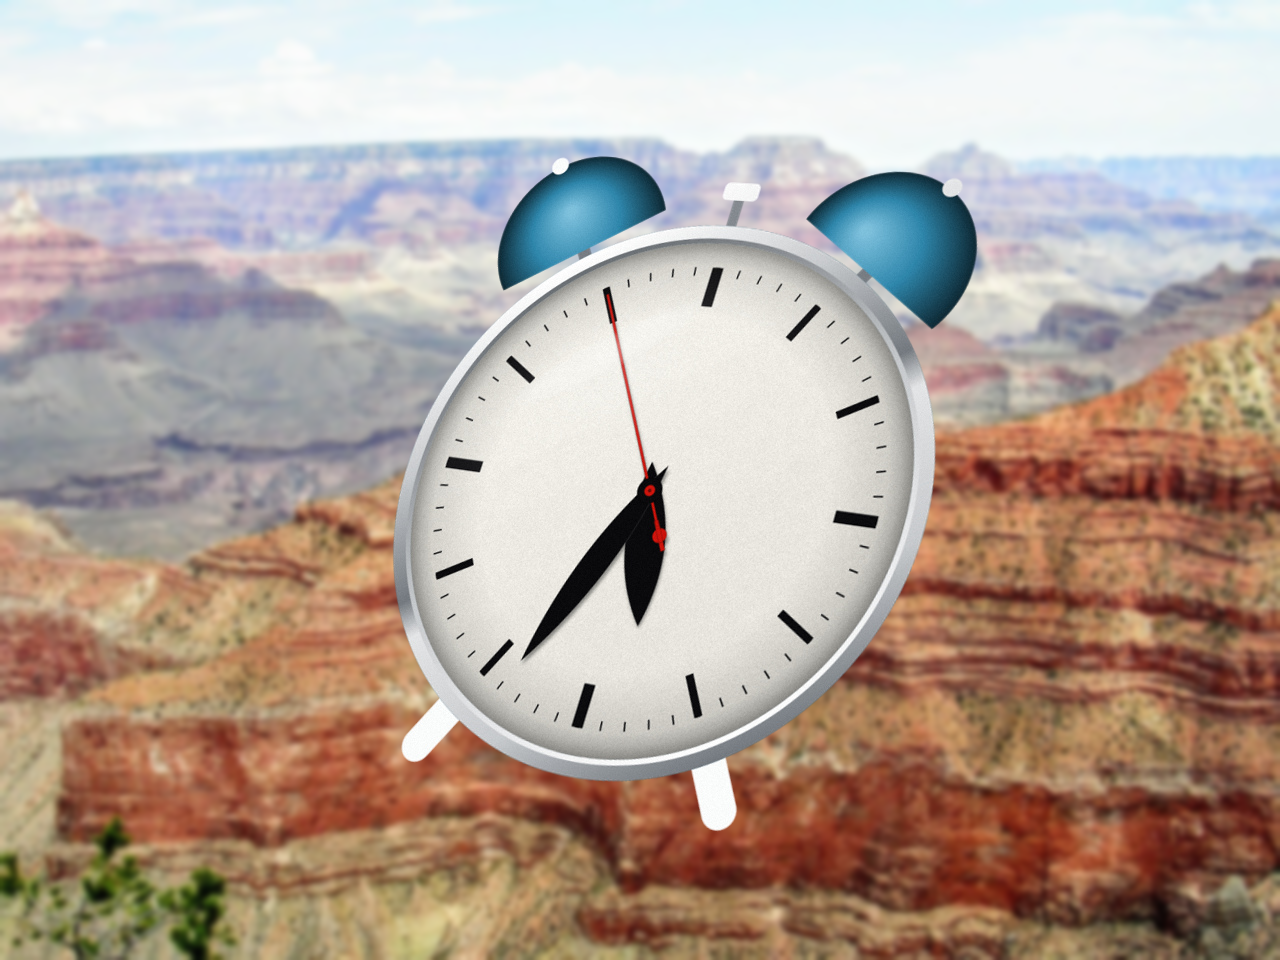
5 h 33 min 55 s
